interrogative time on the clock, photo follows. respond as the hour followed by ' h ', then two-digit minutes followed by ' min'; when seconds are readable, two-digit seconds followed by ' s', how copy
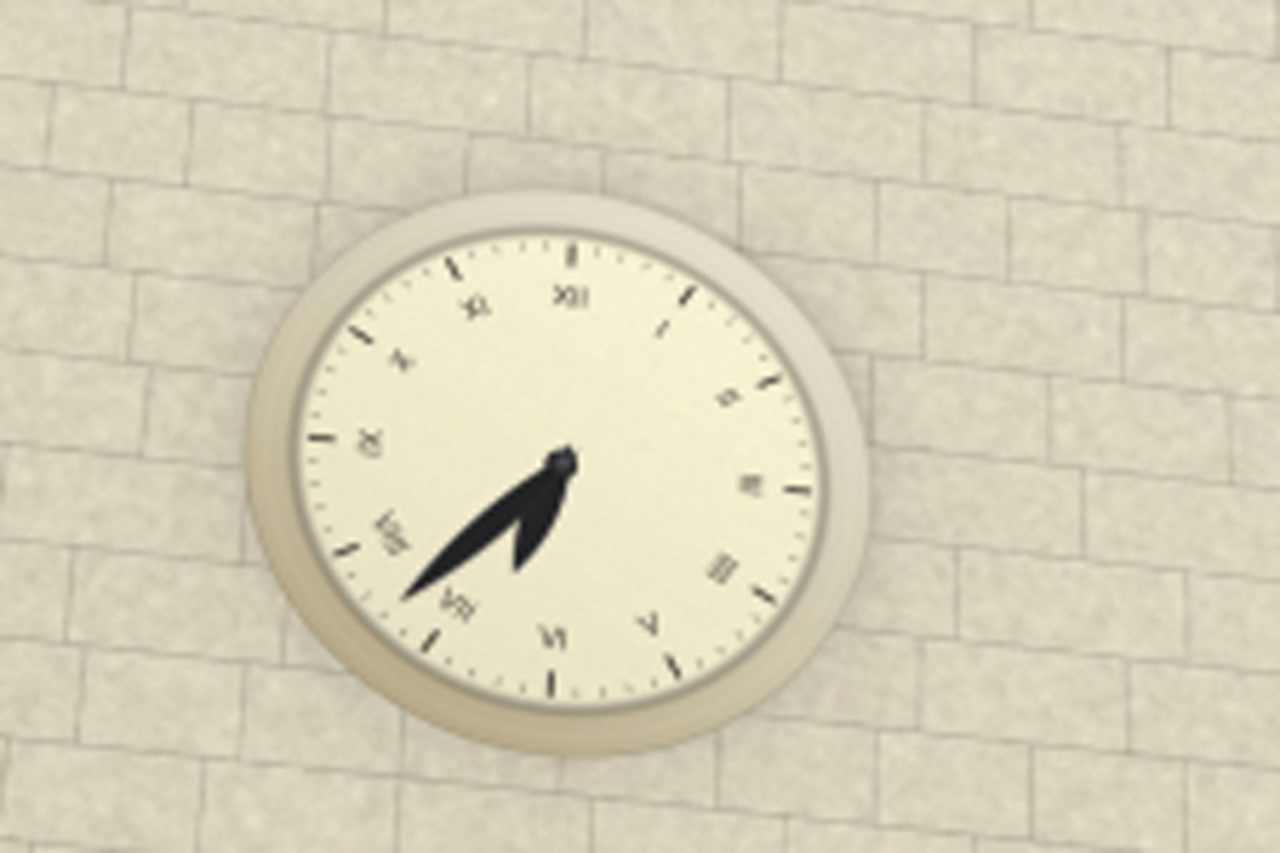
6 h 37 min
